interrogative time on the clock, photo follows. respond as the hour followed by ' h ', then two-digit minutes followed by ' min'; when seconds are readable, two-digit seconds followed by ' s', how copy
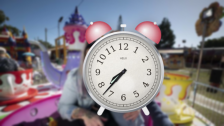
7 h 37 min
